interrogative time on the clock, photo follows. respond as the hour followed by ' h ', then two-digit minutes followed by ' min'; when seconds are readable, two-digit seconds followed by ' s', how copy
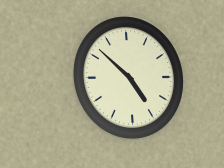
4 h 52 min
